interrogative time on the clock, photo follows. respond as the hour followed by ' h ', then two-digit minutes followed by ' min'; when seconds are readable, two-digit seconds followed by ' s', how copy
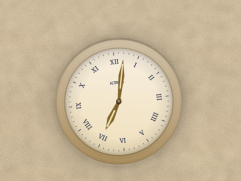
7 h 02 min
